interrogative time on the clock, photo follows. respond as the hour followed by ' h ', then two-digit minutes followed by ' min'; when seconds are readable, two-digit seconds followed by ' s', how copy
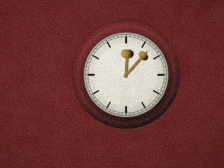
12 h 07 min
